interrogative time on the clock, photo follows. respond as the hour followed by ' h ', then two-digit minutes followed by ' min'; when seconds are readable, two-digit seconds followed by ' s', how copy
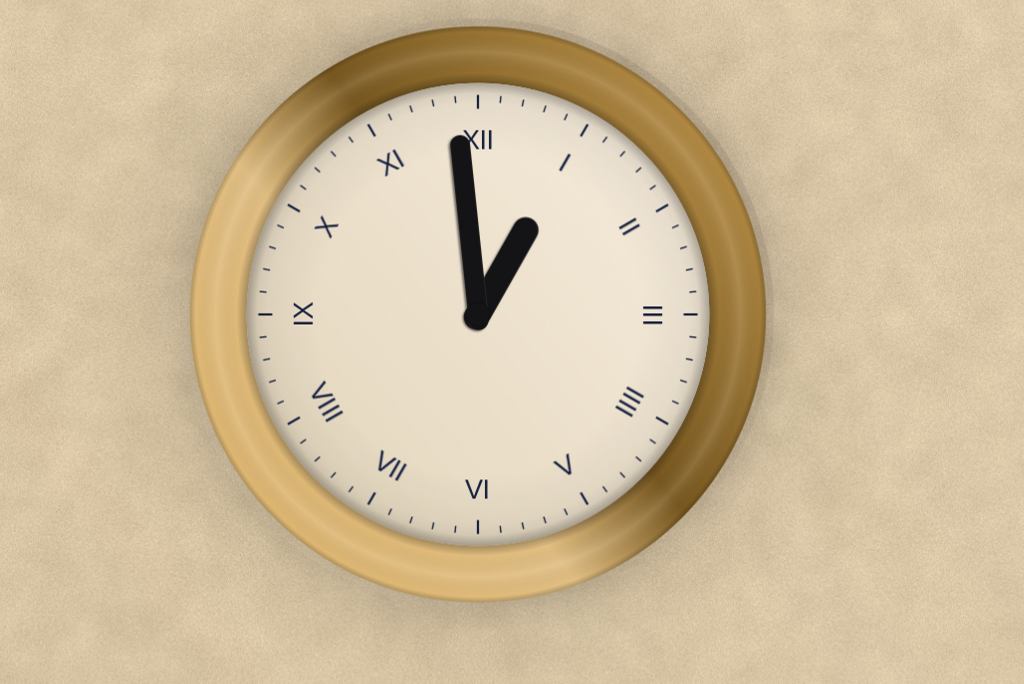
12 h 59 min
